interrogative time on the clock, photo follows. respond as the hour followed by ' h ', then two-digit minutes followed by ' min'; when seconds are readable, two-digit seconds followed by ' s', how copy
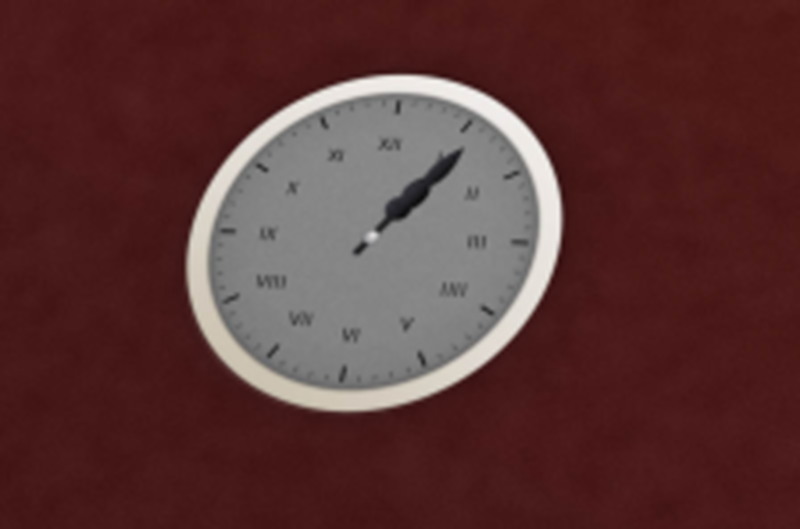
1 h 06 min
